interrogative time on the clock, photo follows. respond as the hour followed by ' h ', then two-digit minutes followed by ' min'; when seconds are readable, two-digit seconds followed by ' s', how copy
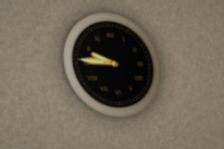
9 h 46 min
